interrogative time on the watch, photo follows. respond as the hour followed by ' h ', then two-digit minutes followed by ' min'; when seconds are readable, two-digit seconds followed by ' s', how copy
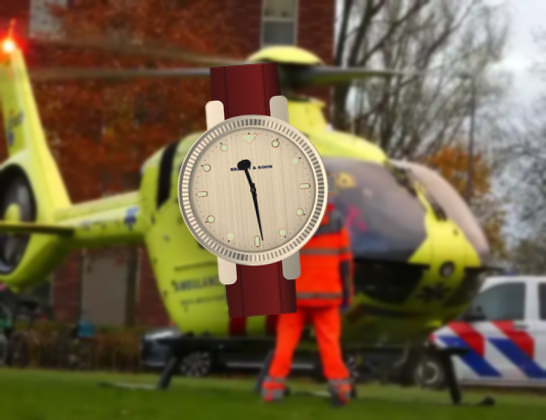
11 h 29 min
